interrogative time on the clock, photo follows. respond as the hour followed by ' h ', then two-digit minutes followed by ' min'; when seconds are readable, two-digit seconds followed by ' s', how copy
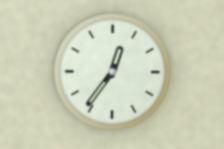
12 h 36 min
